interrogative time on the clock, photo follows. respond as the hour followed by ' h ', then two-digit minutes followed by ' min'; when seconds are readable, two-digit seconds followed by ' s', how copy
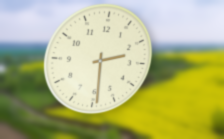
2 h 29 min
